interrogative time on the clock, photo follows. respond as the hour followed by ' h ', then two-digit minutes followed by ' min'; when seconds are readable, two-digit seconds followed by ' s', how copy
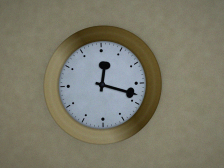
12 h 18 min
